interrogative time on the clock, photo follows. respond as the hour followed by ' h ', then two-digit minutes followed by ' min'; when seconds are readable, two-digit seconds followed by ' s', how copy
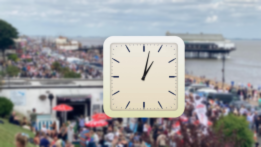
1 h 02 min
